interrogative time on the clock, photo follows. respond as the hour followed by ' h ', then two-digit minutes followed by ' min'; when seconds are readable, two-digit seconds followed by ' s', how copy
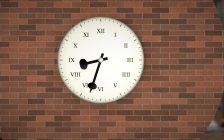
8 h 33 min
